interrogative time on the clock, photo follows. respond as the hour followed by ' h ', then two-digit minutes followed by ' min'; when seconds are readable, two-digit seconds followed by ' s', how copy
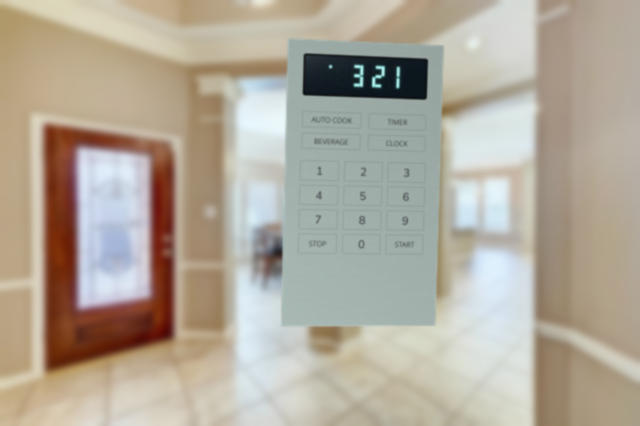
3 h 21 min
